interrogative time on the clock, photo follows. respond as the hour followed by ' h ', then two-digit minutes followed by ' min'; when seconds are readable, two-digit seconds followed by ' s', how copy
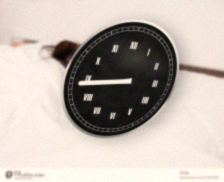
8 h 44 min
